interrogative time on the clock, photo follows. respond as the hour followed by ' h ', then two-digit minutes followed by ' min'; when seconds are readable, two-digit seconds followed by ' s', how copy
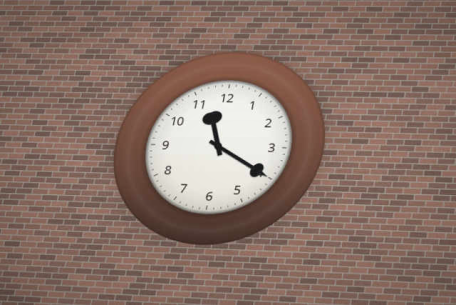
11 h 20 min
